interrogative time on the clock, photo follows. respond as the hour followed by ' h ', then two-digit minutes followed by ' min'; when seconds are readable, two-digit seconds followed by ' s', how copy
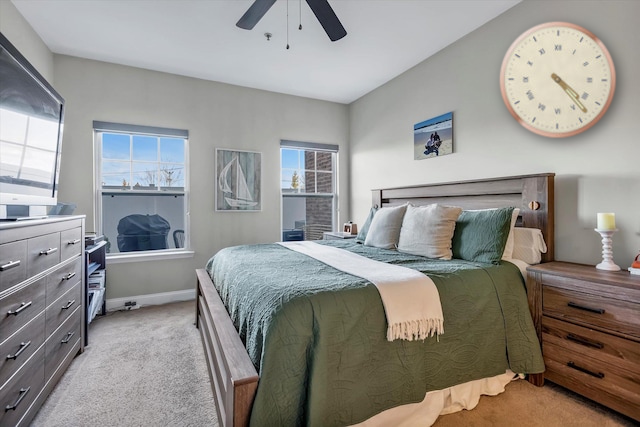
4 h 23 min
